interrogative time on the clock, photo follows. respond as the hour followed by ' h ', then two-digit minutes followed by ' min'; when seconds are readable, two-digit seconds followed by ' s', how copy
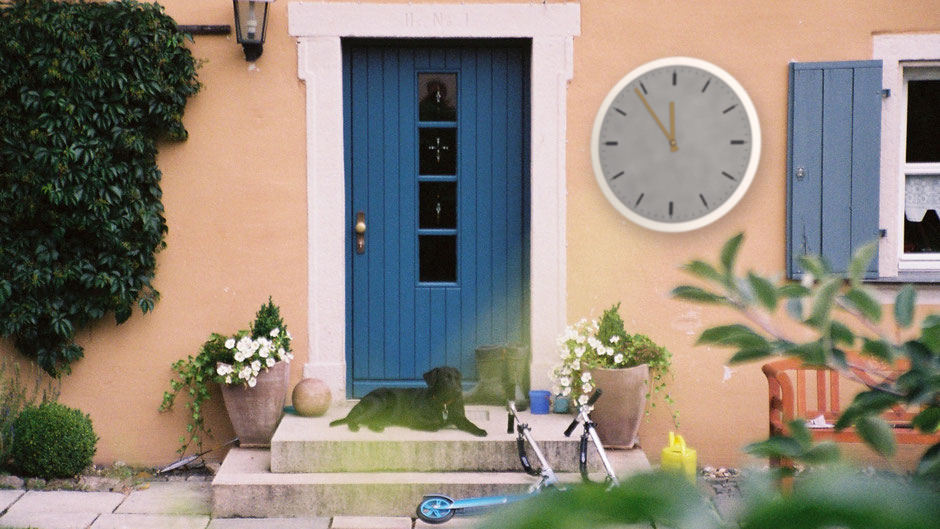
11 h 54 min
